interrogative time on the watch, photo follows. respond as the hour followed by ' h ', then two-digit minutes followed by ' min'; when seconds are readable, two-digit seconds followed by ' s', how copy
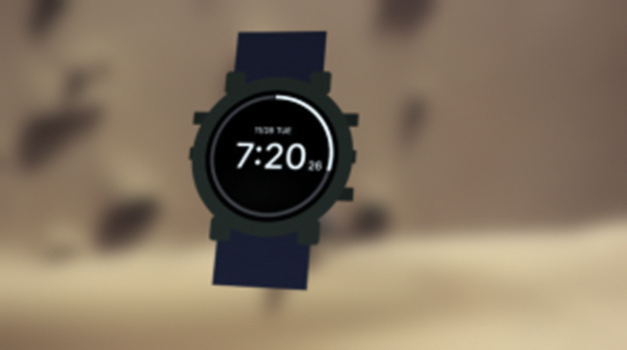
7 h 20 min
